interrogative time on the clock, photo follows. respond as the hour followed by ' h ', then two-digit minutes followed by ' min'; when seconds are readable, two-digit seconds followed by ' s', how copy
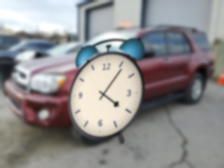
4 h 06 min
